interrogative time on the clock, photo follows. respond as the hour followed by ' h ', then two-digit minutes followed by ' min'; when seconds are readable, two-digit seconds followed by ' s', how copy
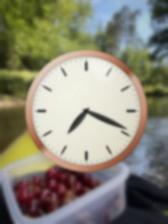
7 h 19 min
